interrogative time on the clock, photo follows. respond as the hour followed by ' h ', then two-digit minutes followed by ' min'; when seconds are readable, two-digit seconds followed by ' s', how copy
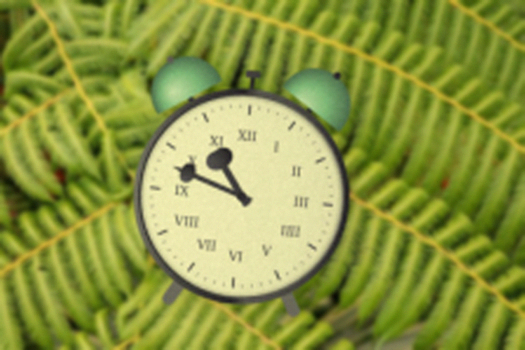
10 h 48 min
